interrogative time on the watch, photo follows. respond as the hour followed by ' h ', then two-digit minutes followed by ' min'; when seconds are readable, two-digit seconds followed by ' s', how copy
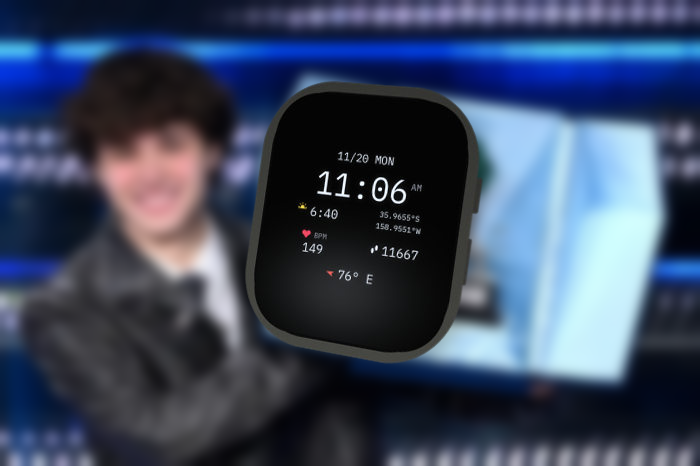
11 h 06 min
